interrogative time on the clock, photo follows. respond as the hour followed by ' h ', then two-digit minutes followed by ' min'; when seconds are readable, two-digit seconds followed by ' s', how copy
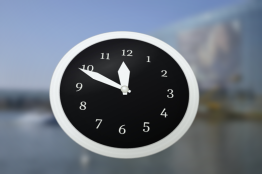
11 h 49 min
